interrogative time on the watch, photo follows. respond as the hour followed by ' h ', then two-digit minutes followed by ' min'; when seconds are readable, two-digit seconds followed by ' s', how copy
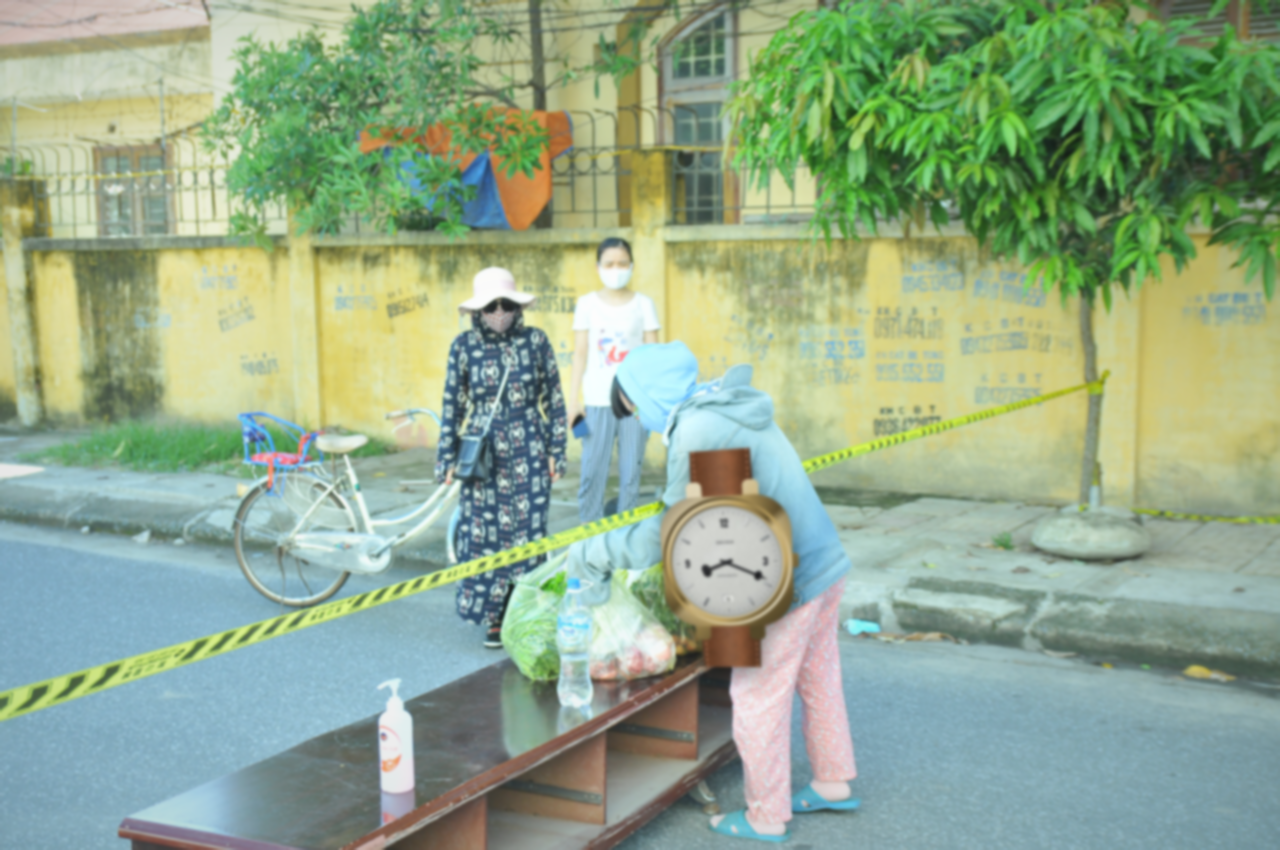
8 h 19 min
